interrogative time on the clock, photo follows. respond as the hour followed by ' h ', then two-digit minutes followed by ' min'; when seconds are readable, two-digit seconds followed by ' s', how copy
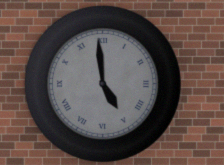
4 h 59 min
